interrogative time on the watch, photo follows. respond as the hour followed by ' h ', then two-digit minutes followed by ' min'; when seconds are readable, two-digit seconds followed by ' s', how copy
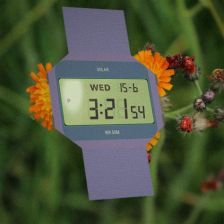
3 h 21 min 54 s
